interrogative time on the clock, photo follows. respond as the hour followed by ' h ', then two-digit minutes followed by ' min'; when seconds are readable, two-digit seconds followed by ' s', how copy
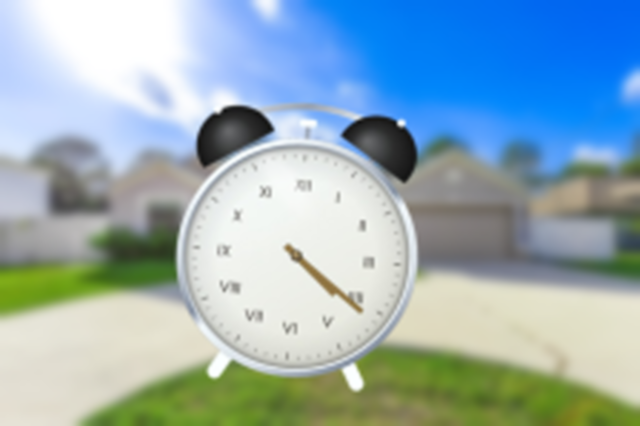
4 h 21 min
